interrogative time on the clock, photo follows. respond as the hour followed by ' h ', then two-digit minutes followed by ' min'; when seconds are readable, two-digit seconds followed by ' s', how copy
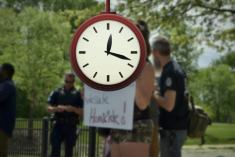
12 h 18 min
